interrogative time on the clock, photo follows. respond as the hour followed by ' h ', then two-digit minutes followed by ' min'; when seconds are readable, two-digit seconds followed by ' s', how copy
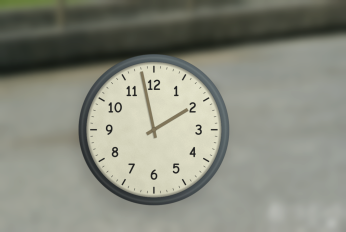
1 h 58 min
